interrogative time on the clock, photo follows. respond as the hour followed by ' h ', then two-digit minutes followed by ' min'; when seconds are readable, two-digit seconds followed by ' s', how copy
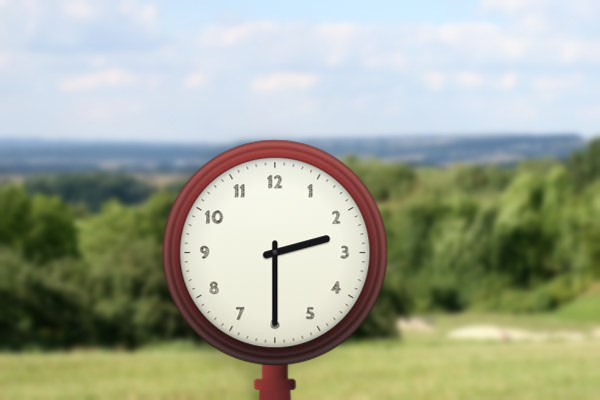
2 h 30 min
